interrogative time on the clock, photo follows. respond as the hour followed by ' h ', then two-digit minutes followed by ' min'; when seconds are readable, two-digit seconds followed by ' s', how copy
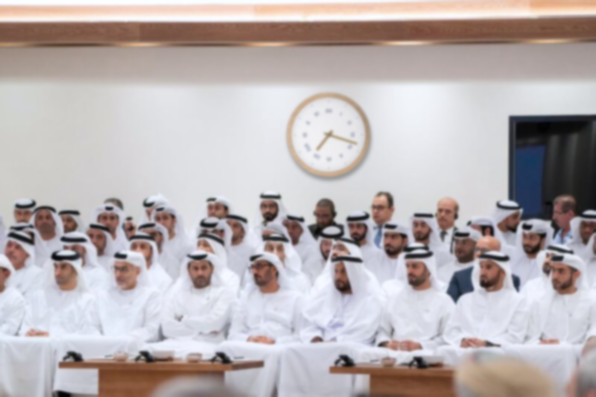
7 h 18 min
